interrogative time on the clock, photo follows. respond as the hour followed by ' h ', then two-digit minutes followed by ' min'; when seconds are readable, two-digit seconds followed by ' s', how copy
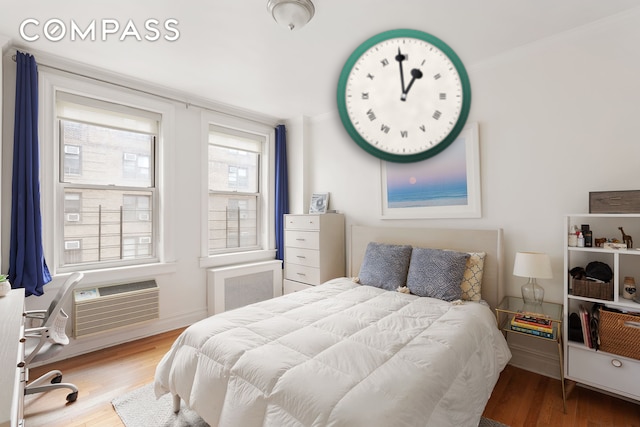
12 h 59 min
